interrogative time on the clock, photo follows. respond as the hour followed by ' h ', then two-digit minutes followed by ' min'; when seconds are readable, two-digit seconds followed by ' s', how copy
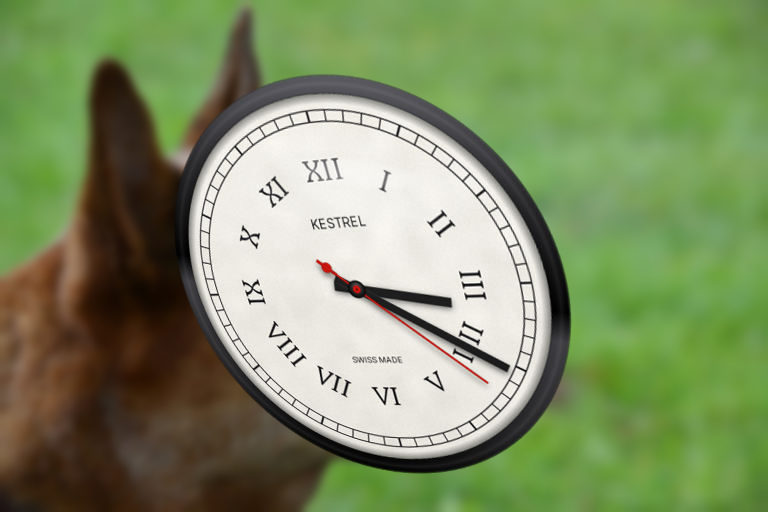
3 h 20 min 22 s
